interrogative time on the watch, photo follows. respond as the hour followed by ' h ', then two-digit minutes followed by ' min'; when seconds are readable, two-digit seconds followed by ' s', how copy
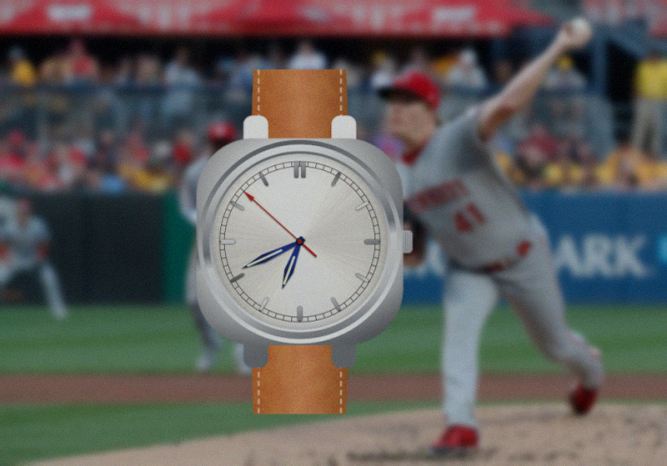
6 h 40 min 52 s
